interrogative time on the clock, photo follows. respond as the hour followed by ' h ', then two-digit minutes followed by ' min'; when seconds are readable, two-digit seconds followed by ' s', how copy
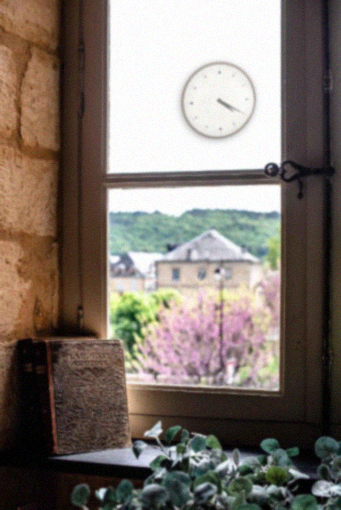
4 h 20 min
